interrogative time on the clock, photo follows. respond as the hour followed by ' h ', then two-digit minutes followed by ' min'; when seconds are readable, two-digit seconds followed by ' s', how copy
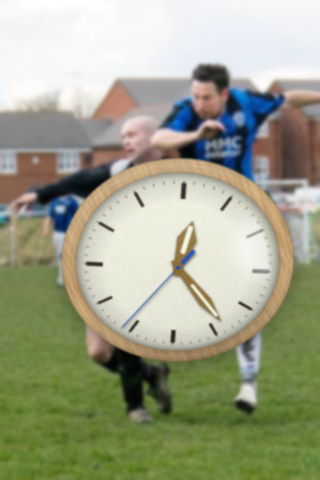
12 h 23 min 36 s
